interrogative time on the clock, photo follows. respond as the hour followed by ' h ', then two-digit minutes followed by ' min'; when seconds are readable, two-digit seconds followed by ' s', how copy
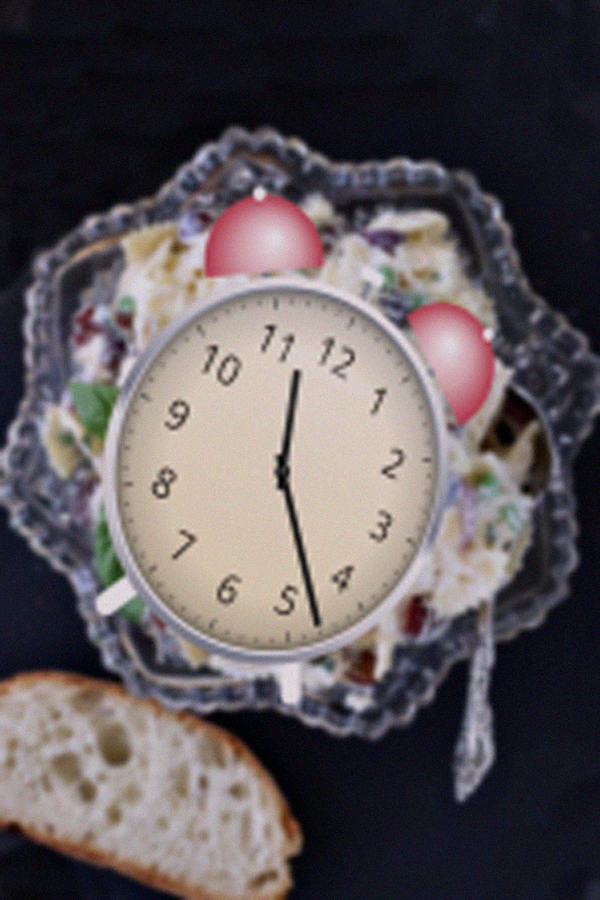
11 h 23 min
